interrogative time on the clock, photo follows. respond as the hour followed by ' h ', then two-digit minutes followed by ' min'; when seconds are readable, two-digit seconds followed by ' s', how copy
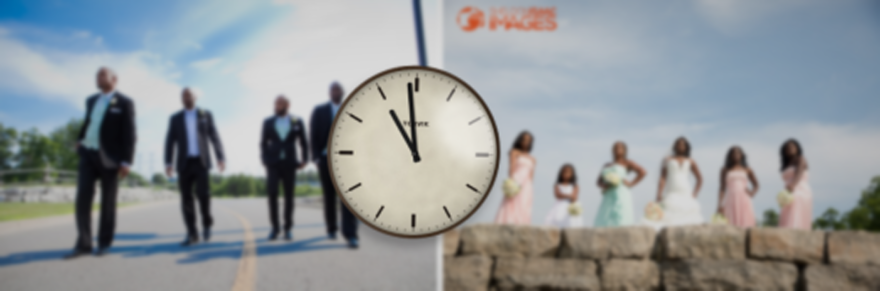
10 h 59 min
